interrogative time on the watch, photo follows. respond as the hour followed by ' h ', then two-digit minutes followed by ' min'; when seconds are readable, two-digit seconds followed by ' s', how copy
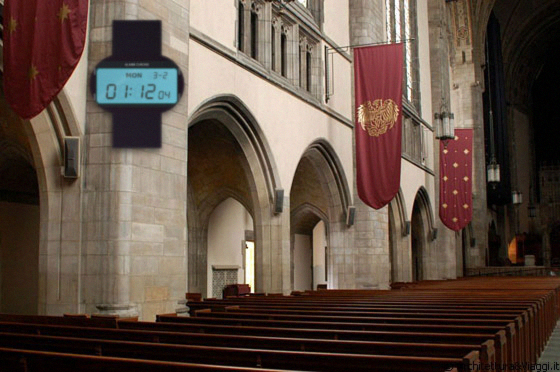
1 h 12 min
